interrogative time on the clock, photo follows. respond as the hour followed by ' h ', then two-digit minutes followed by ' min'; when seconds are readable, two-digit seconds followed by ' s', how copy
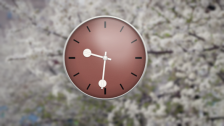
9 h 31 min
